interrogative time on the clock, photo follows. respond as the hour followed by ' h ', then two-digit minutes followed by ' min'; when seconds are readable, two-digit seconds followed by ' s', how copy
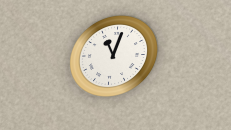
11 h 02 min
